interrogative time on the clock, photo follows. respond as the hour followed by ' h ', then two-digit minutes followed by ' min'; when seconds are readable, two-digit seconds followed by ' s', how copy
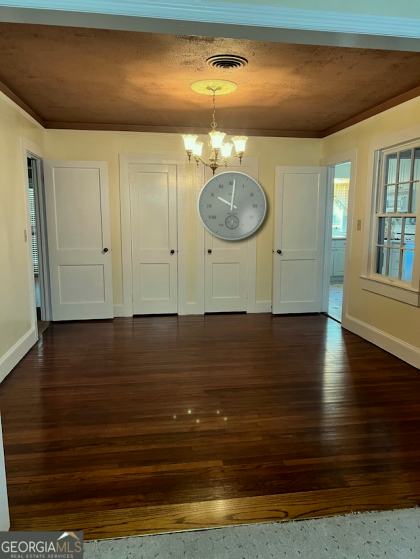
10 h 01 min
